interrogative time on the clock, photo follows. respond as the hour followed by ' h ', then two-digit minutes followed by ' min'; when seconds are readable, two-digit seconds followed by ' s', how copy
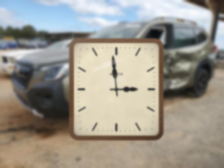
2 h 59 min
